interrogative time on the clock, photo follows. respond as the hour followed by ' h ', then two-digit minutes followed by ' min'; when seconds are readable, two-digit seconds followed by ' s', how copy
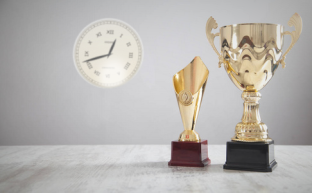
12 h 42 min
